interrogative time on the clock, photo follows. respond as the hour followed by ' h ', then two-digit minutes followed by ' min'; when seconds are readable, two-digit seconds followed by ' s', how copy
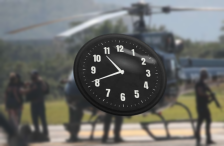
10 h 41 min
